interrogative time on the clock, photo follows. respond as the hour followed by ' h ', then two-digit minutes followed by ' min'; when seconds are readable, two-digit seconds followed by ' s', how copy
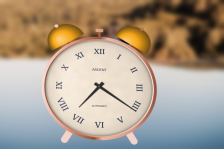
7 h 21 min
